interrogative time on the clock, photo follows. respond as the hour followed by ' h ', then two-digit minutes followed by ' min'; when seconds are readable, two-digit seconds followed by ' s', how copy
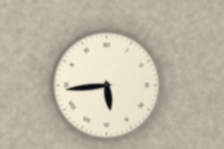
5 h 44 min
